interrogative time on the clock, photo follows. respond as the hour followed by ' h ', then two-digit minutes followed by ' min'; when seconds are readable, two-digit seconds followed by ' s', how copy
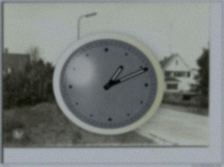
1 h 11 min
